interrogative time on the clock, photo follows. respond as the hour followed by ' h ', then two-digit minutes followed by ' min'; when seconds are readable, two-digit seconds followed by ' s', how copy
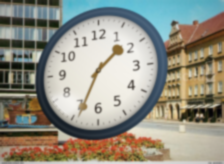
1 h 34 min
